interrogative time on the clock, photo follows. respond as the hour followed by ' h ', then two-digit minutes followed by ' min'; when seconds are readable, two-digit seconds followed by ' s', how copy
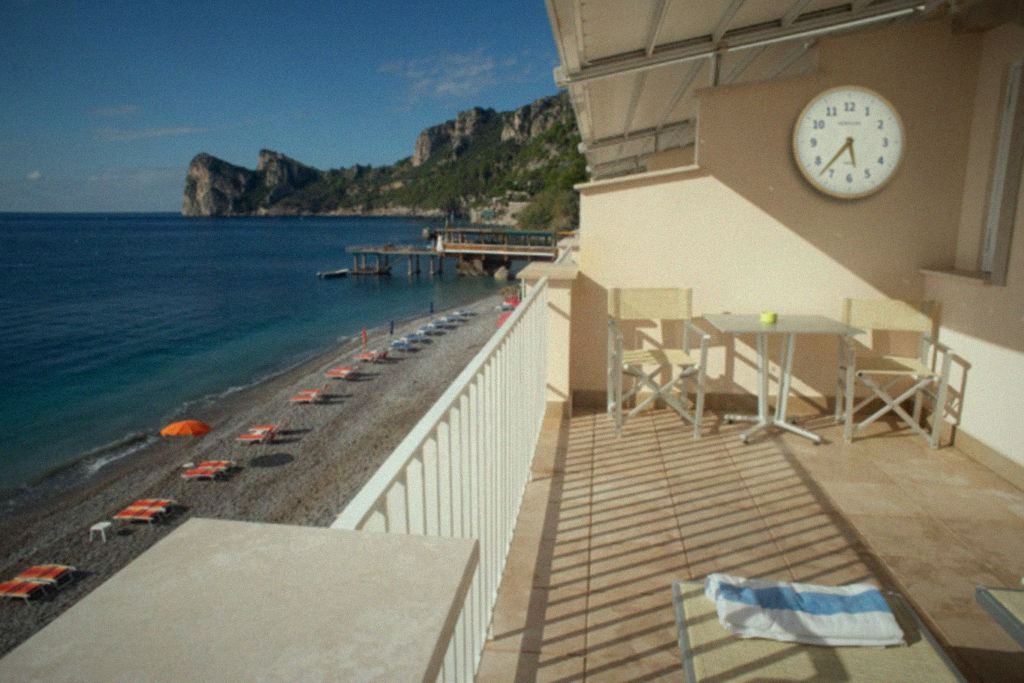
5 h 37 min
